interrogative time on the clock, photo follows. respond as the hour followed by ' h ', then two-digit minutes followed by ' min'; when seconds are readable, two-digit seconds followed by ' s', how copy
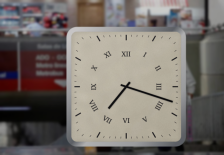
7 h 18 min
